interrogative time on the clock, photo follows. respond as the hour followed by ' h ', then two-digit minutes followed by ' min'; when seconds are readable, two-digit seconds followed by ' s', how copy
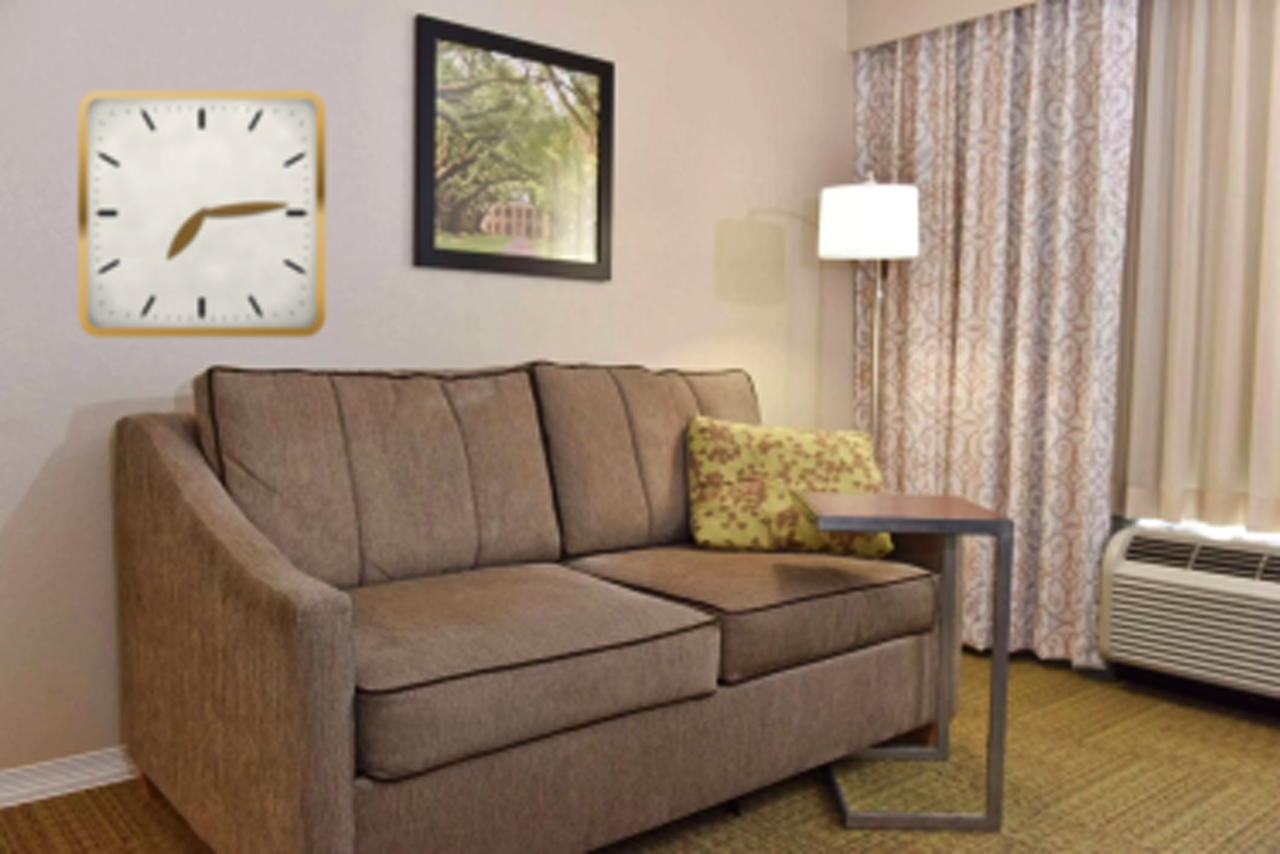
7 h 14 min
